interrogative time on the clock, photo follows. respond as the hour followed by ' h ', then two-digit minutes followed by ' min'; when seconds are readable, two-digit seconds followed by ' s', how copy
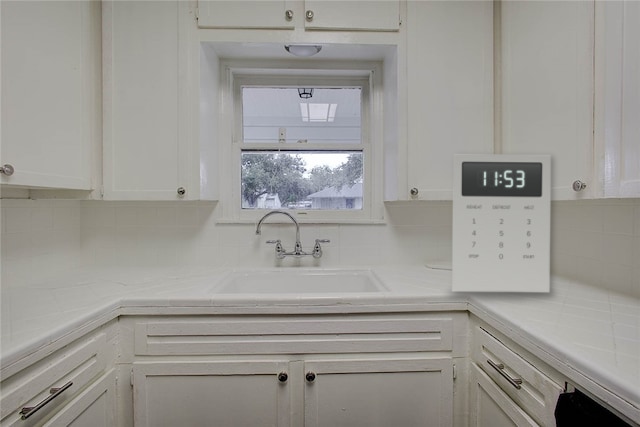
11 h 53 min
